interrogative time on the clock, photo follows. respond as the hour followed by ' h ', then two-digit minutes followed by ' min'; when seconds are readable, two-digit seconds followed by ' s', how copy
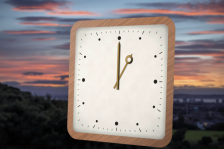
1 h 00 min
